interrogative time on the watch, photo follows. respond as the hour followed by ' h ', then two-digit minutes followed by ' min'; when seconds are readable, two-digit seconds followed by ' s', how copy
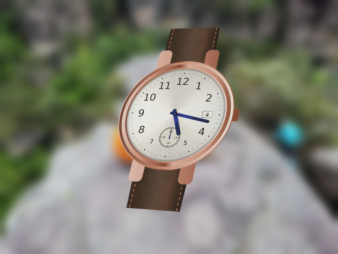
5 h 17 min
